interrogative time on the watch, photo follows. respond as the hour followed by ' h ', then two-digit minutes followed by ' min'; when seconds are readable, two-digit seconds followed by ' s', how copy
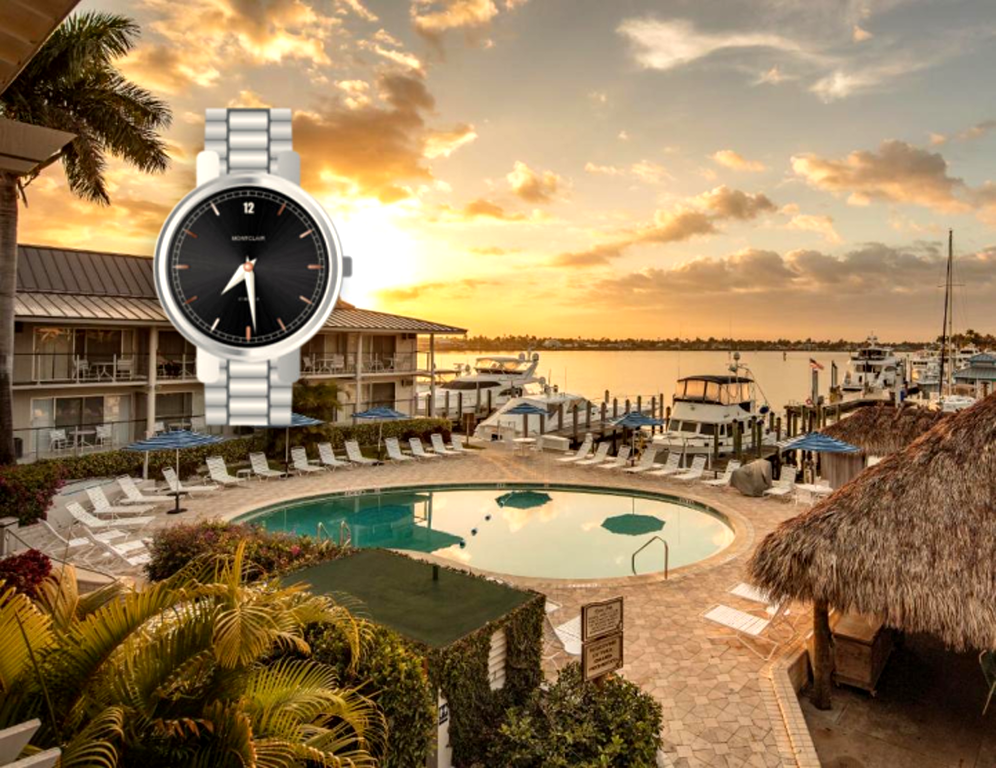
7 h 29 min
